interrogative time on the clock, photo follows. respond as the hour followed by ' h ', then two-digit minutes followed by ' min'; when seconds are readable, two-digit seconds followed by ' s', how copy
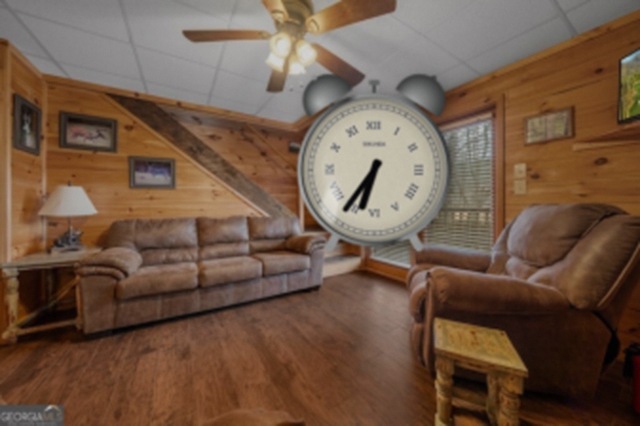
6 h 36 min
